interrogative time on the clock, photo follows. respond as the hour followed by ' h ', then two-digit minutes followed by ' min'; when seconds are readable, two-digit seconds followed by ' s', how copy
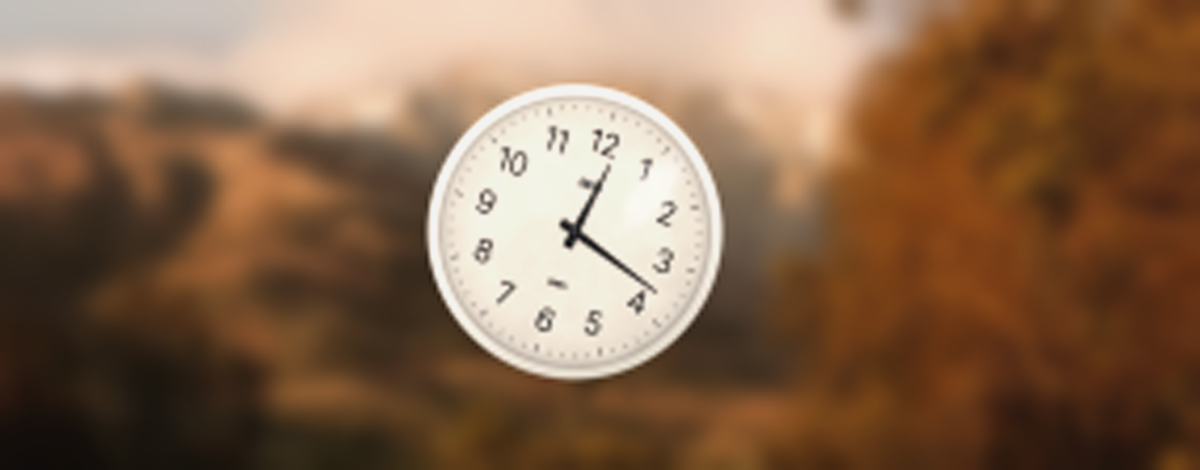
12 h 18 min
